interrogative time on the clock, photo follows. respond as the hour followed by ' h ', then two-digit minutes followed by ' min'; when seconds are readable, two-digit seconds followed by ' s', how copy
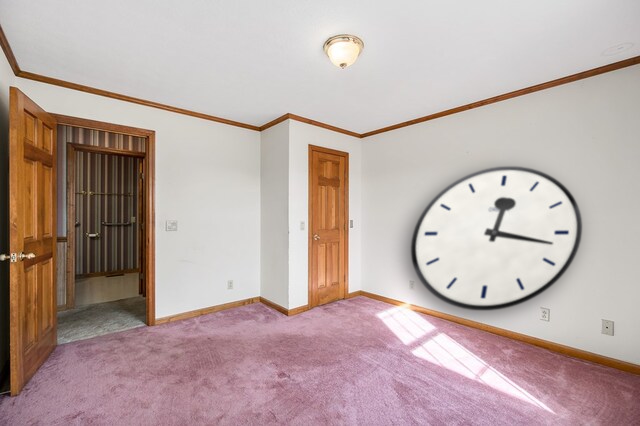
12 h 17 min
